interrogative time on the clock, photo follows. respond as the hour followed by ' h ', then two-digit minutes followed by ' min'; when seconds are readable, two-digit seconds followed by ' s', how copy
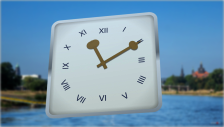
11 h 10 min
